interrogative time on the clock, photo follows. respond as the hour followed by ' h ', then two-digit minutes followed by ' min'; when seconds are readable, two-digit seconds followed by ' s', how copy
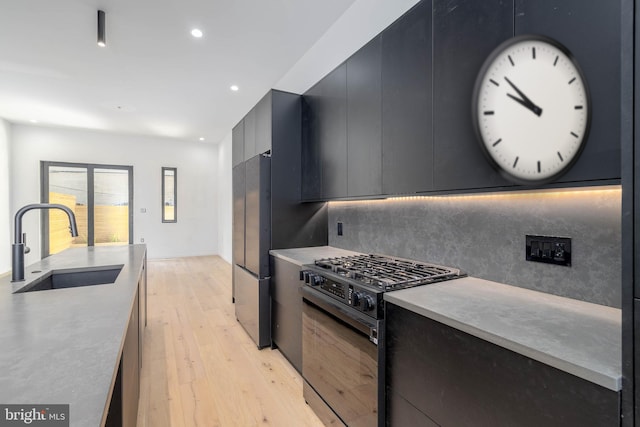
9 h 52 min
